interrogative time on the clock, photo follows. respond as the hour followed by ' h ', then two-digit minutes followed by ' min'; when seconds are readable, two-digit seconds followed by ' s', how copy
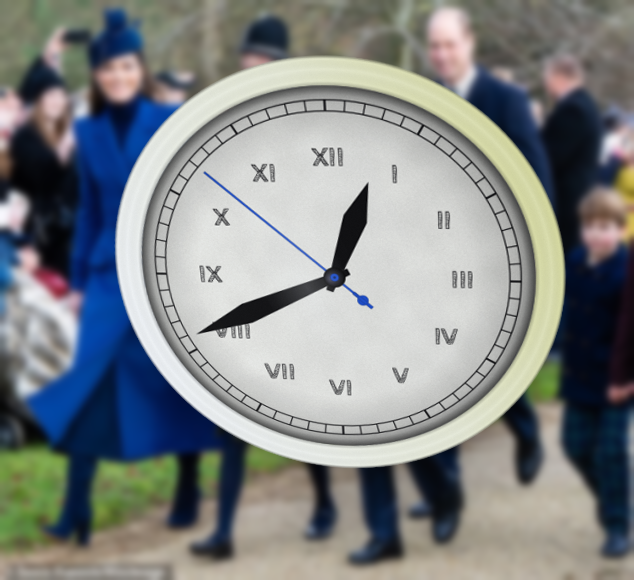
12 h 40 min 52 s
